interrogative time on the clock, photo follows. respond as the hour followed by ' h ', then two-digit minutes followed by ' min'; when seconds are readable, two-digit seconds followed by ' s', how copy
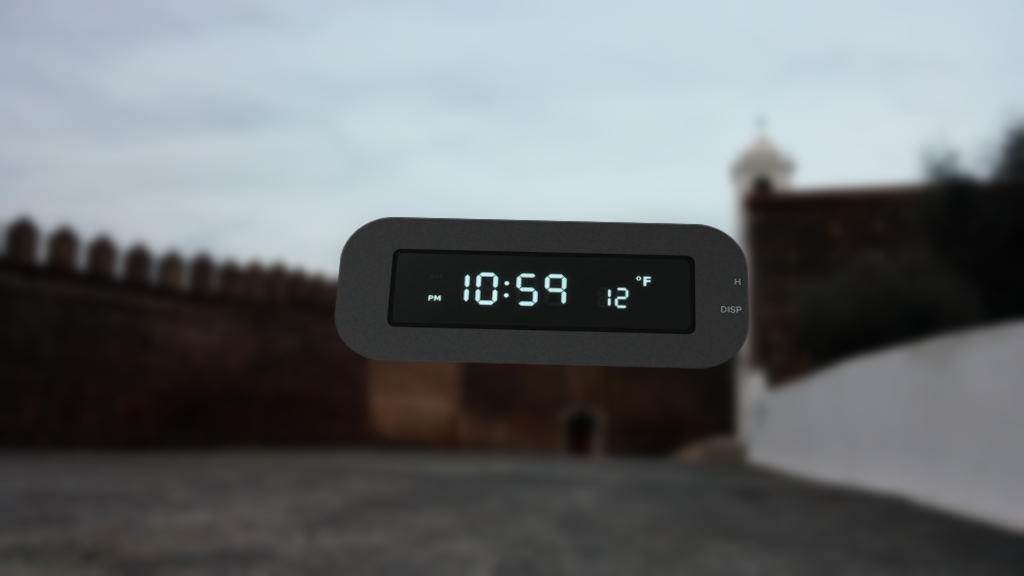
10 h 59 min
